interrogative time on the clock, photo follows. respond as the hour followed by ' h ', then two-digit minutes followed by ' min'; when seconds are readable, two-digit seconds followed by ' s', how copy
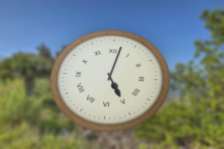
5 h 02 min
